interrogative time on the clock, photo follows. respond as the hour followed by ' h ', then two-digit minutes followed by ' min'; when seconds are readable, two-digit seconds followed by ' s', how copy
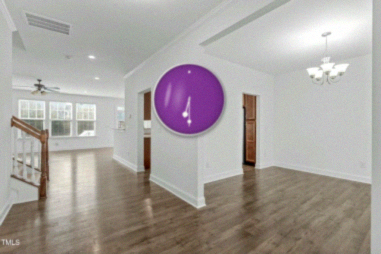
6 h 30 min
